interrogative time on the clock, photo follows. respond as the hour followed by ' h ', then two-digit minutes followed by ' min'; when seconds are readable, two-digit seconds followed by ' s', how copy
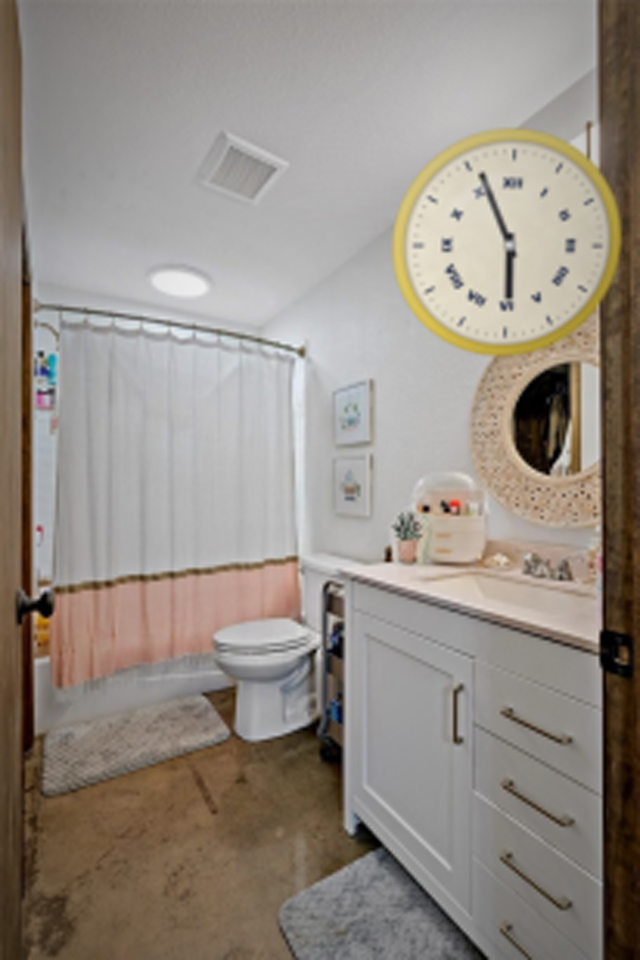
5 h 56 min
